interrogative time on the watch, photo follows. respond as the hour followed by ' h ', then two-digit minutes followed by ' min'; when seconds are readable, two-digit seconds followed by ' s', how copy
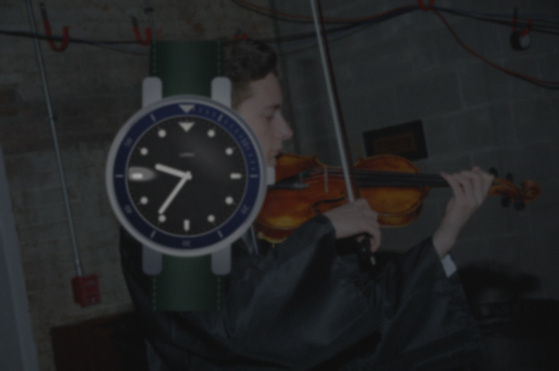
9 h 36 min
